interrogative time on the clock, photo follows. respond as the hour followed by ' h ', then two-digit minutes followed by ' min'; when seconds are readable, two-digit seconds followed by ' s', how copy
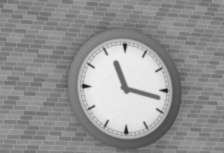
11 h 17 min
